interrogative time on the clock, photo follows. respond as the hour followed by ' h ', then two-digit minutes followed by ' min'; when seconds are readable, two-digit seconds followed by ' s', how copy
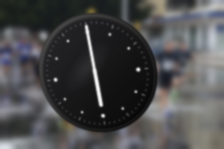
6 h 00 min
